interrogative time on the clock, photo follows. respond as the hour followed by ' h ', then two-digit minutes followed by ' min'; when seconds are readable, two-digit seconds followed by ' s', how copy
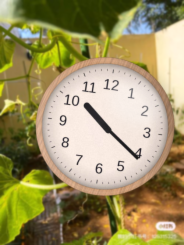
10 h 21 min
